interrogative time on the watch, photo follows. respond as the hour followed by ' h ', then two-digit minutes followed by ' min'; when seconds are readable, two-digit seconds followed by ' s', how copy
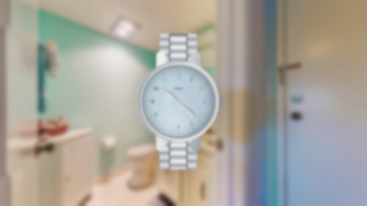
10 h 22 min
